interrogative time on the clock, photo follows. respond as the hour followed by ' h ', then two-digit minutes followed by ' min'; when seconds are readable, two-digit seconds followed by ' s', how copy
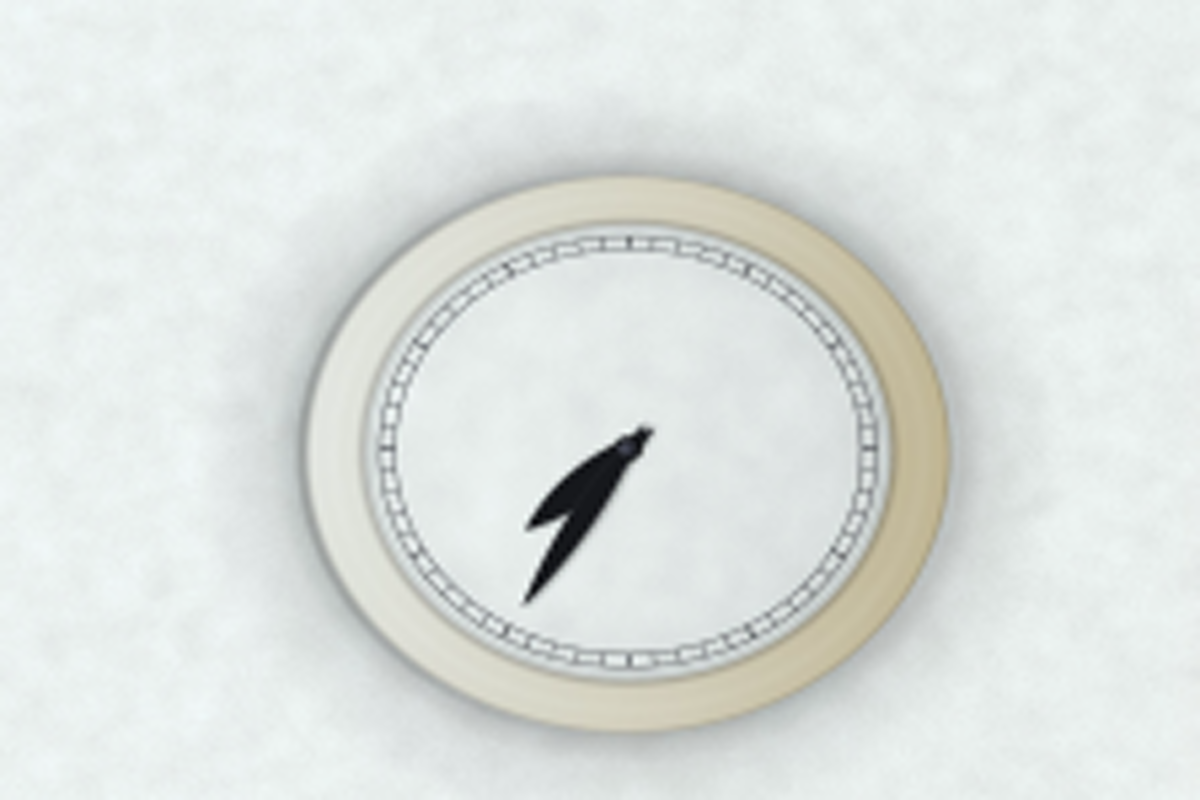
7 h 35 min
